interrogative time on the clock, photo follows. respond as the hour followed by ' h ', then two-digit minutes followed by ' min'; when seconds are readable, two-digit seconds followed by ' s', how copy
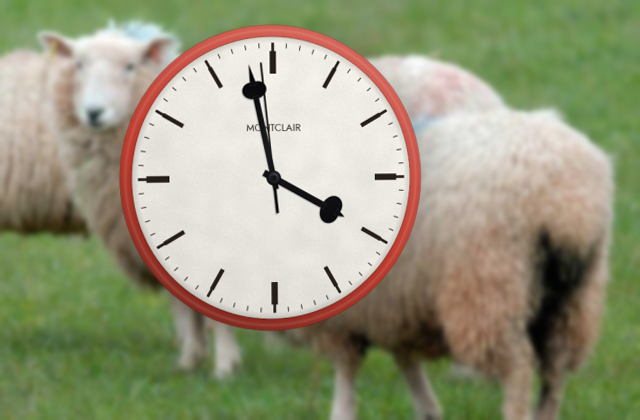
3 h 57 min 59 s
